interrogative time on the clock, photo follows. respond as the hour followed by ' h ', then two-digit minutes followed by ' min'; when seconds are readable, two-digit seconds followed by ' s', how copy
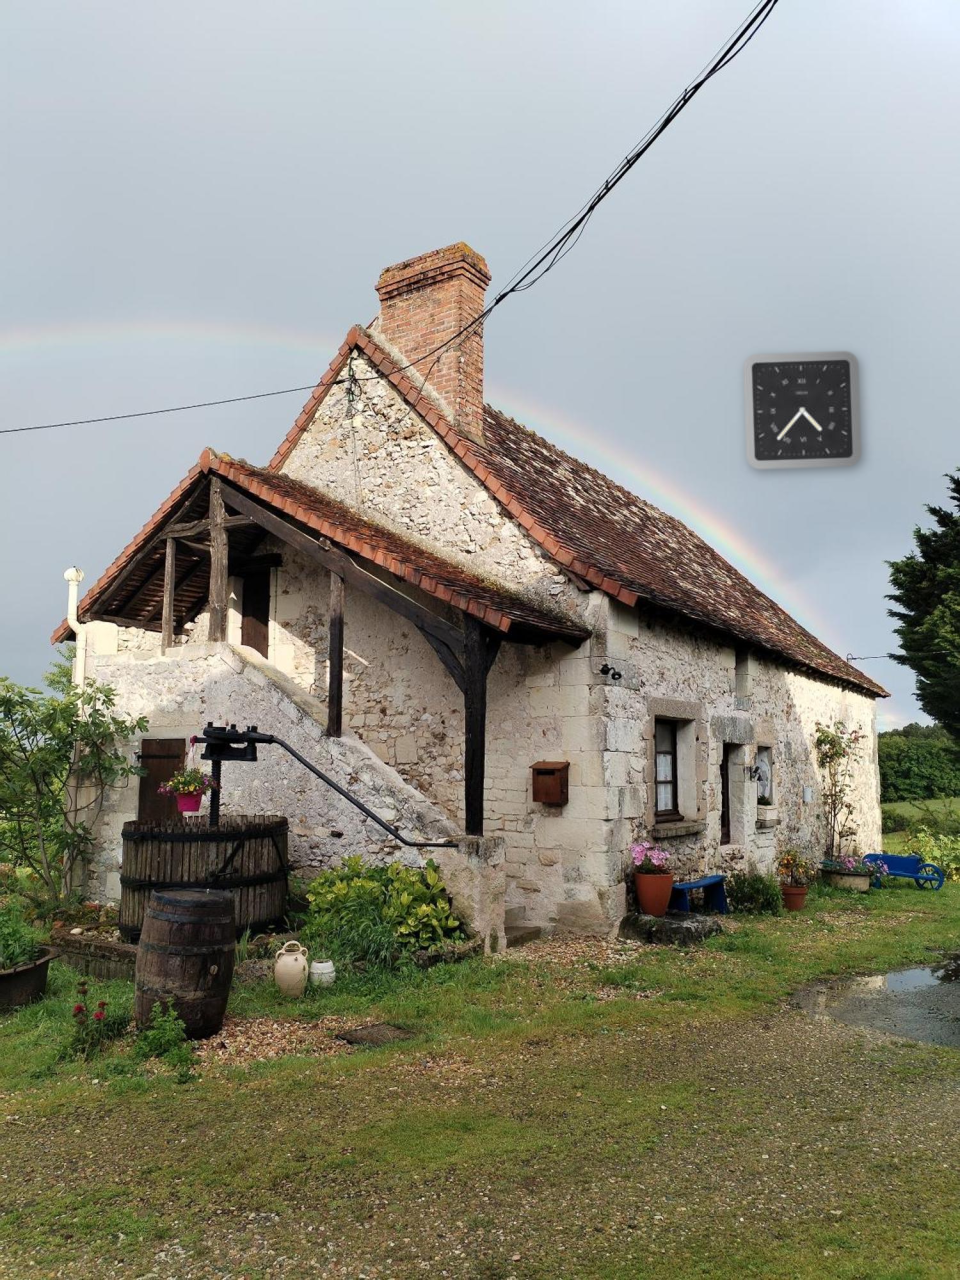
4 h 37 min
